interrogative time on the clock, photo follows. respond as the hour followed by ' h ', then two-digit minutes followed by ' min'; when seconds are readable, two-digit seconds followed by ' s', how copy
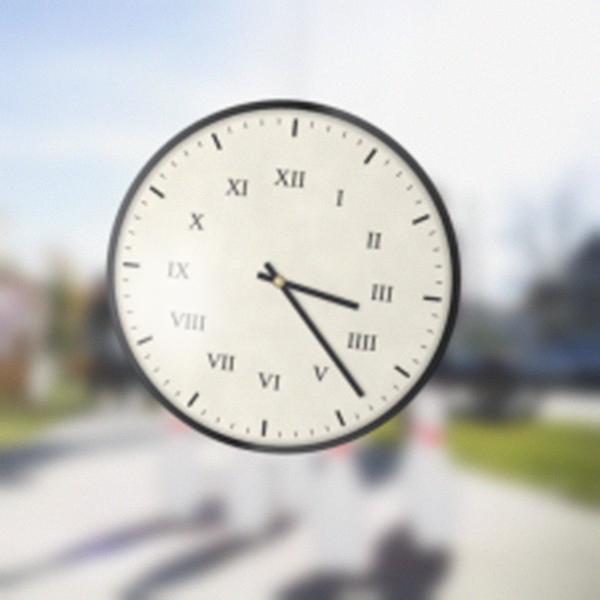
3 h 23 min
